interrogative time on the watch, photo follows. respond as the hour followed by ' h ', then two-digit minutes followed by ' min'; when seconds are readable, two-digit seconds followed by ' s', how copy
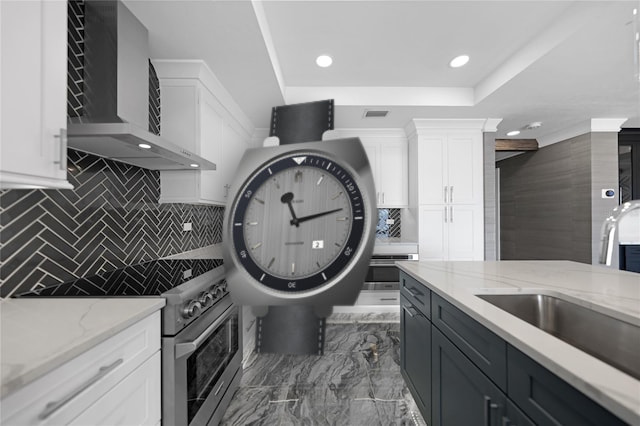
11 h 13 min
